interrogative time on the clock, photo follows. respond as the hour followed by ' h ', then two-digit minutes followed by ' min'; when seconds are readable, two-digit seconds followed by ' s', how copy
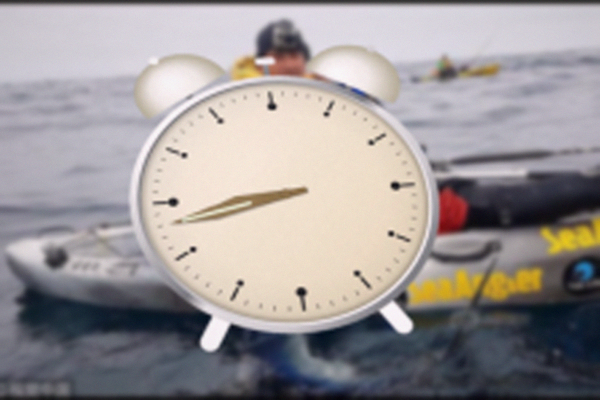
8 h 43 min
